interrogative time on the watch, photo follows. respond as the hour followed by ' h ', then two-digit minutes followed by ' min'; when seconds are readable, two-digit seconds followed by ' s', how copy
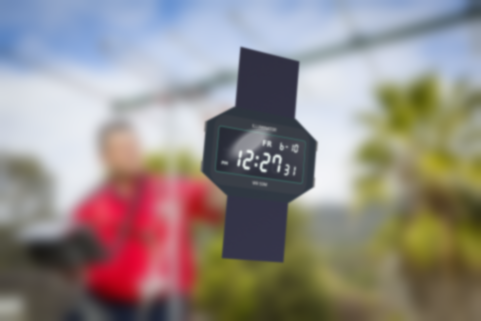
12 h 27 min
